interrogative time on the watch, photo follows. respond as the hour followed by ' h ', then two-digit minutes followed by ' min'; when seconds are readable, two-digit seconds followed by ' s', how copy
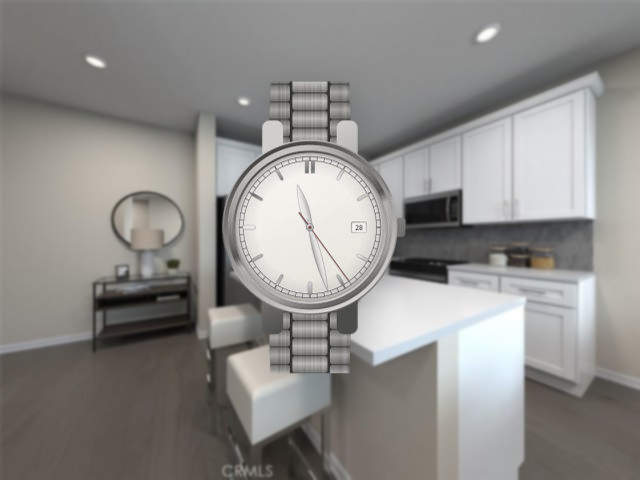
11 h 27 min 24 s
